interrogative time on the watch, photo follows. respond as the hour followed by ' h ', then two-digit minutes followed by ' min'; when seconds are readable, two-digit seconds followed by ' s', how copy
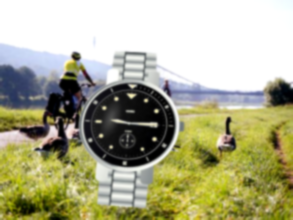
9 h 15 min
